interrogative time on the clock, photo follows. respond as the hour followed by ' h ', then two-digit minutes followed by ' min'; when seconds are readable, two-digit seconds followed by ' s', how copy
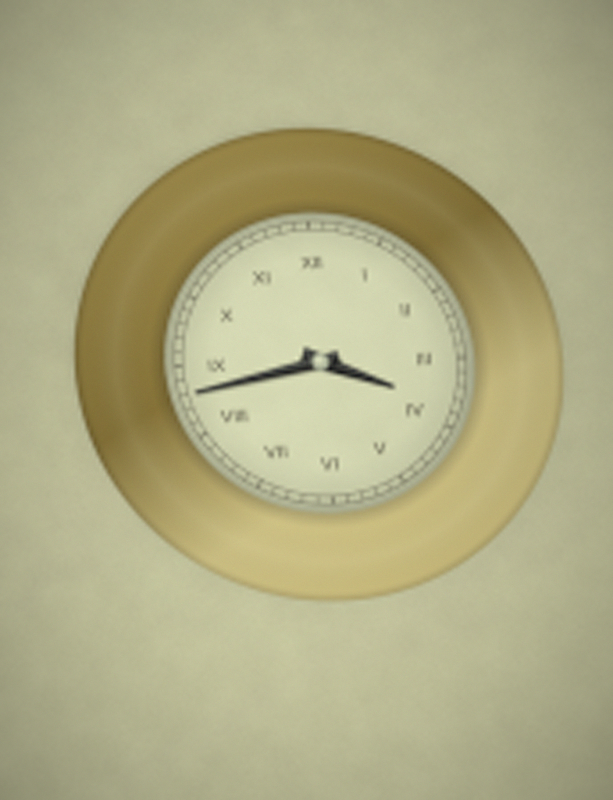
3 h 43 min
